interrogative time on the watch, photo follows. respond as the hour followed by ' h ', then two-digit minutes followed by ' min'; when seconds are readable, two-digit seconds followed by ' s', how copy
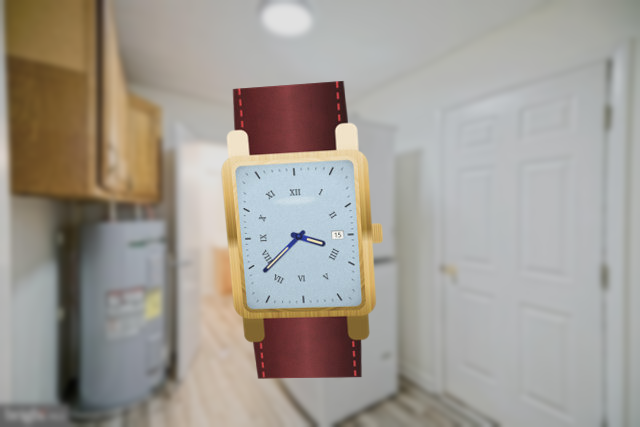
3 h 38 min
